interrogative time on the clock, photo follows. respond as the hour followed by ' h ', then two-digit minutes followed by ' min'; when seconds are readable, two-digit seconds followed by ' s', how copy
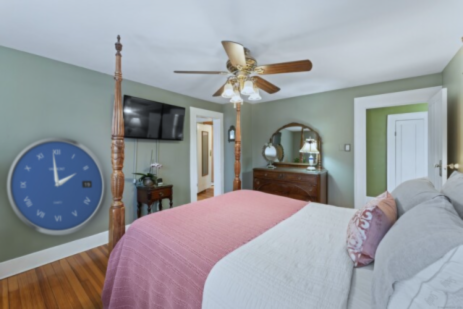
1 h 59 min
